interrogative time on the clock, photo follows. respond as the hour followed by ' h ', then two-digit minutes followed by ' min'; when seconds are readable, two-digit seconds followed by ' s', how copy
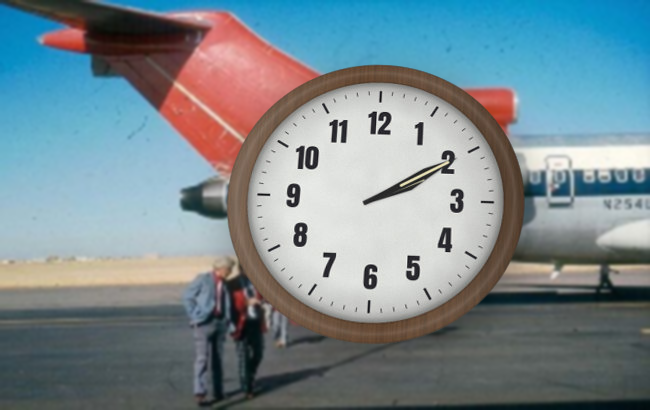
2 h 10 min
